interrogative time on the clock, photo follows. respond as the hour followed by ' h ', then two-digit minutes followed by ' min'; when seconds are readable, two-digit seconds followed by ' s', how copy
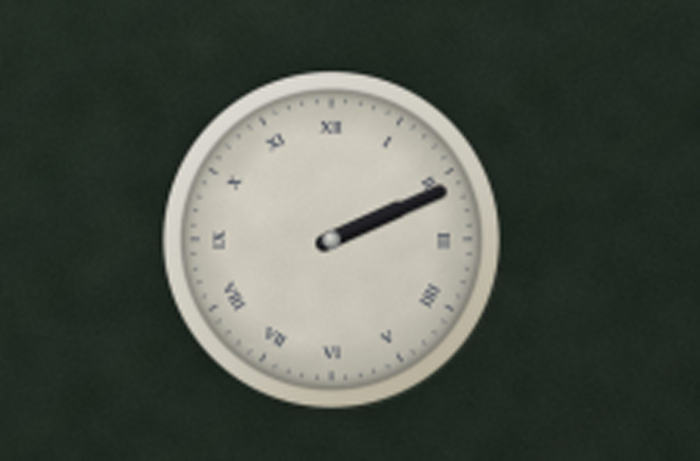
2 h 11 min
